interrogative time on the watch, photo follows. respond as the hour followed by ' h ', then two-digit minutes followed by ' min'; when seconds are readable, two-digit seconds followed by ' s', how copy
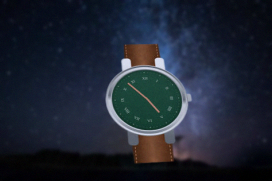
4 h 53 min
